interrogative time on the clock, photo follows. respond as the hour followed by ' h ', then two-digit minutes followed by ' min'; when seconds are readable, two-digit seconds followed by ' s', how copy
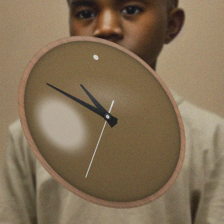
10 h 49 min 35 s
